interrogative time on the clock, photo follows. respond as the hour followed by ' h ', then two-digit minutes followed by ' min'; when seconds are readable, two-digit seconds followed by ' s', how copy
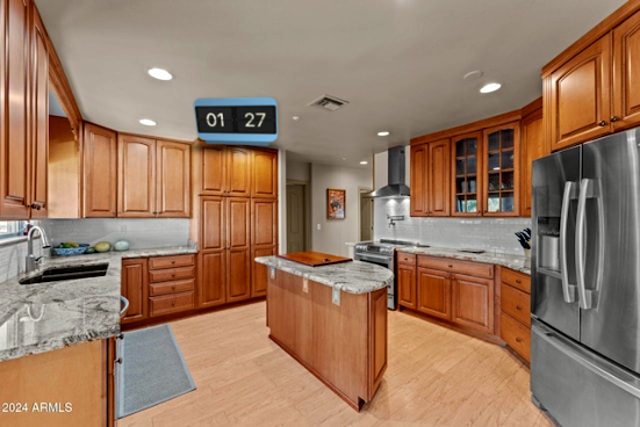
1 h 27 min
